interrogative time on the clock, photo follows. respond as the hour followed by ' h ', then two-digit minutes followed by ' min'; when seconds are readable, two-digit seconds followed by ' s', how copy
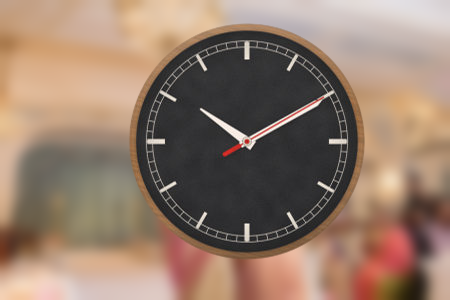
10 h 10 min 10 s
